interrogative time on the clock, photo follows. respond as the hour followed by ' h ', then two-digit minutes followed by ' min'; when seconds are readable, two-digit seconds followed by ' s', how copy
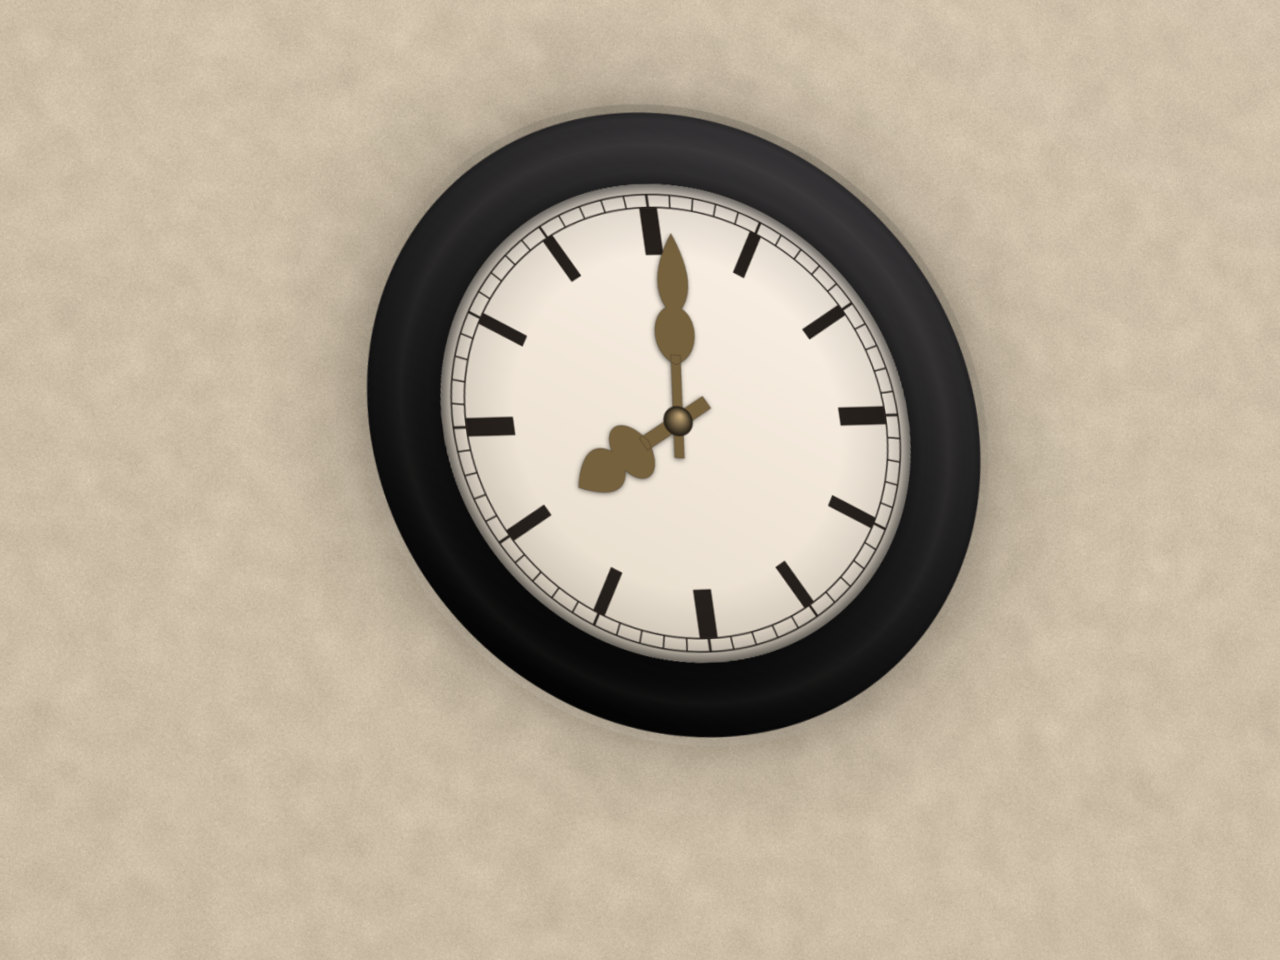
8 h 01 min
